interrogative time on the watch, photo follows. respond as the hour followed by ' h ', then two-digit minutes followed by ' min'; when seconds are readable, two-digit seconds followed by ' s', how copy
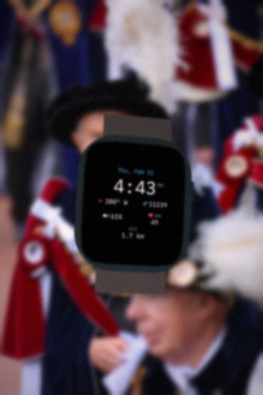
4 h 43 min
